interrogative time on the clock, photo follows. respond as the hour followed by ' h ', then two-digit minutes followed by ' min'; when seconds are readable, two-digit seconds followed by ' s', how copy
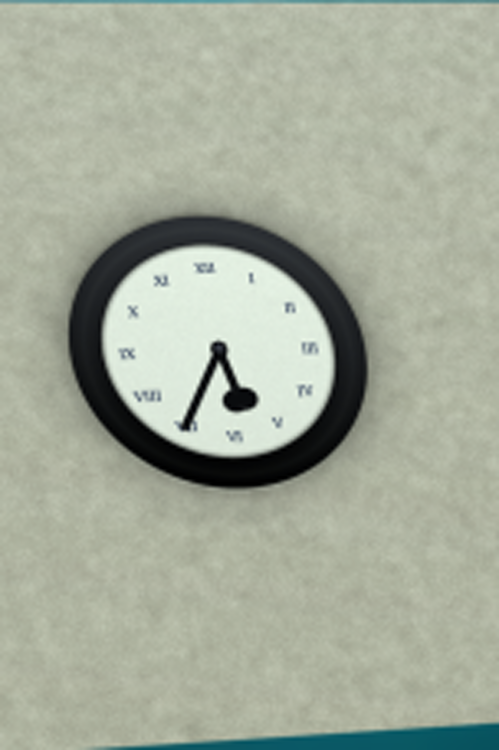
5 h 35 min
